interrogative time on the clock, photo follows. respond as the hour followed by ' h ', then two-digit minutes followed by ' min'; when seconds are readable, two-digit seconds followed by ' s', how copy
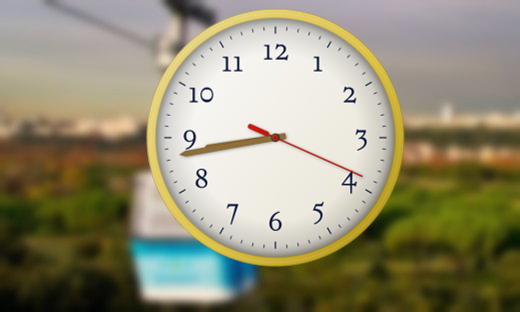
8 h 43 min 19 s
